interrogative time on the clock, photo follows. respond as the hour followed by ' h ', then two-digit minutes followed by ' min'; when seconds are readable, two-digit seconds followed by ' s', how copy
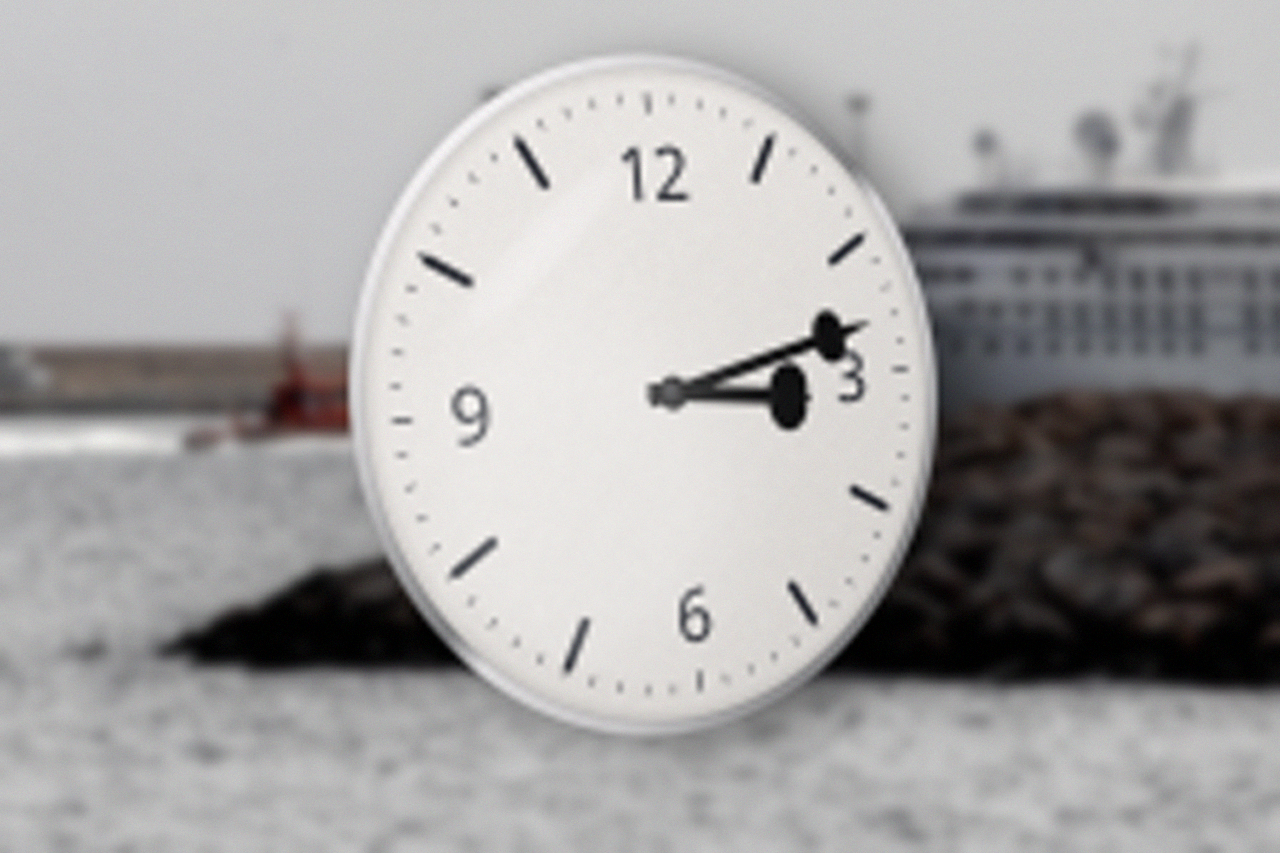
3 h 13 min
